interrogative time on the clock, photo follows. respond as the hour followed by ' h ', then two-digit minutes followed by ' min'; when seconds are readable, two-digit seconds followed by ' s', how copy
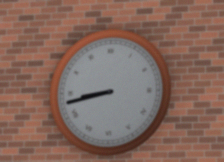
8 h 43 min
